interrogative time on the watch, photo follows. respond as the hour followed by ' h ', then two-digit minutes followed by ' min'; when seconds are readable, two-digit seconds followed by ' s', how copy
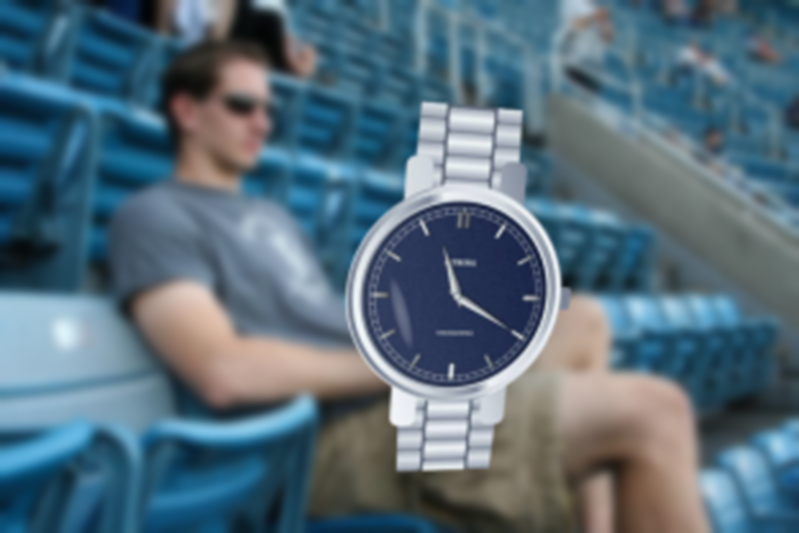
11 h 20 min
